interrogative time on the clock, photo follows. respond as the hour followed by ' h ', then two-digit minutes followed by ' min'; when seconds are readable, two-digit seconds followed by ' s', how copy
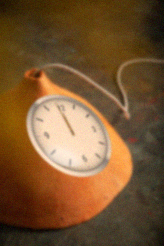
11 h 59 min
